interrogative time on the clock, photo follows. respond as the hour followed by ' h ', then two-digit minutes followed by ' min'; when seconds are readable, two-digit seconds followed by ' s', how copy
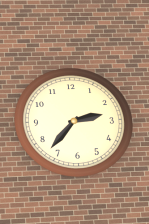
2 h 37 min
